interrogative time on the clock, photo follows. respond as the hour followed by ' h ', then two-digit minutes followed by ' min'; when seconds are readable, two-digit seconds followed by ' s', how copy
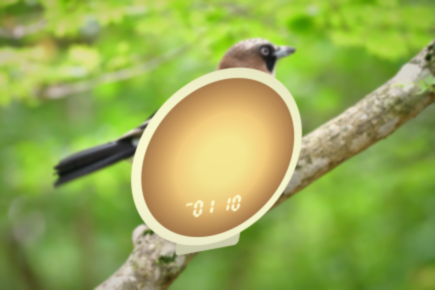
1 h 10 min
